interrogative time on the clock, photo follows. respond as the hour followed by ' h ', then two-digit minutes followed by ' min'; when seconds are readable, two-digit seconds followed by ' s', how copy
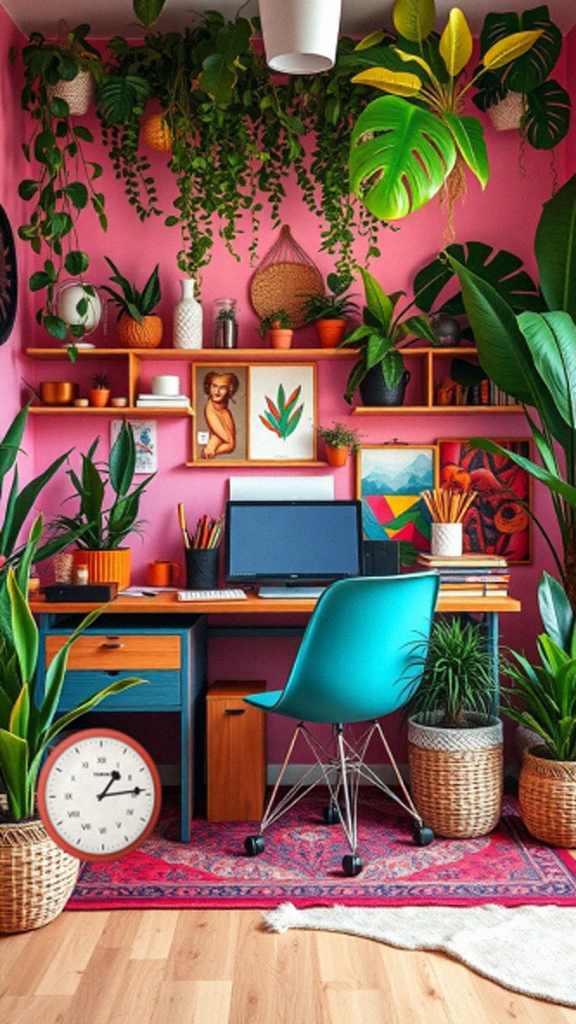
1 h 14 min
